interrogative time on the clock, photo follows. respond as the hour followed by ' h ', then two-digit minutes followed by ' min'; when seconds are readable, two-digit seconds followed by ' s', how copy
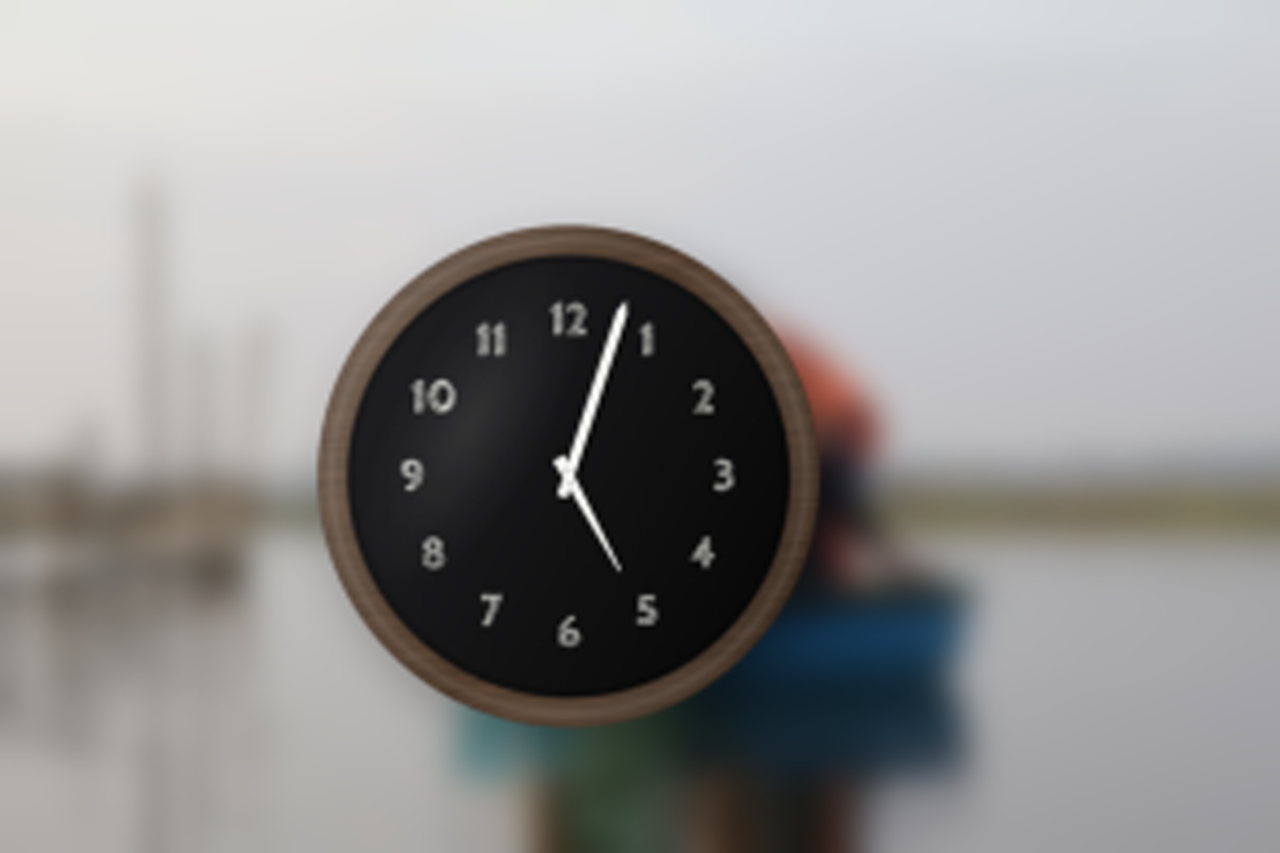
5 h 03 min
